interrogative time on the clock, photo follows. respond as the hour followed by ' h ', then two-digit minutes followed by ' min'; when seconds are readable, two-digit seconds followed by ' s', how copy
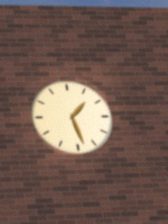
1 h 28 min
